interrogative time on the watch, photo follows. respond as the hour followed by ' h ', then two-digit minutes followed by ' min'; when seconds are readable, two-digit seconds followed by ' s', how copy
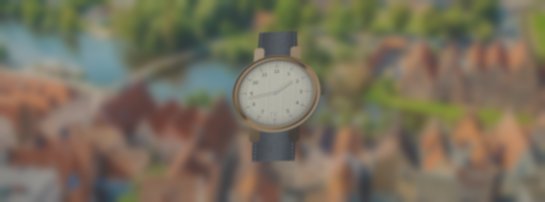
1 h 43 min
